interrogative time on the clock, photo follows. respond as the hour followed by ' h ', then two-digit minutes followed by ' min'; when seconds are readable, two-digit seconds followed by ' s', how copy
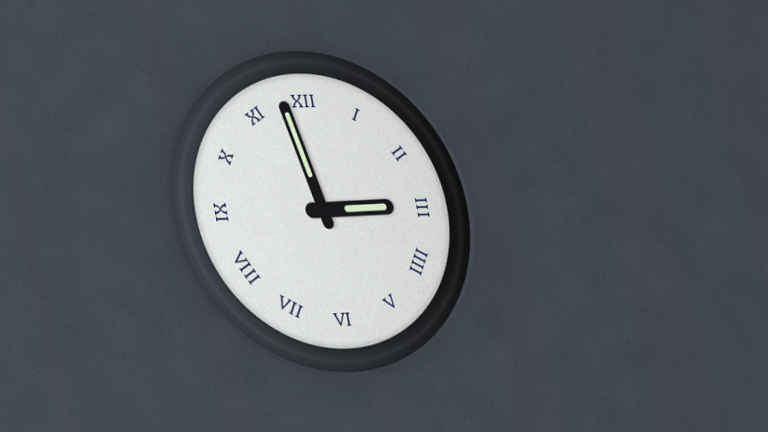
2 h 58 min
